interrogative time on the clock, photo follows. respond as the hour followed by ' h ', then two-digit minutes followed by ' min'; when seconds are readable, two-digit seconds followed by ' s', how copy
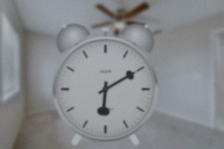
6 h 10 min
